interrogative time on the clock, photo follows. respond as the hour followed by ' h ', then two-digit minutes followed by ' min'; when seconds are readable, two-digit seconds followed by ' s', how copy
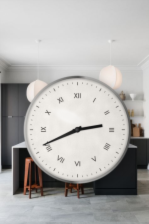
2 h 41 min
